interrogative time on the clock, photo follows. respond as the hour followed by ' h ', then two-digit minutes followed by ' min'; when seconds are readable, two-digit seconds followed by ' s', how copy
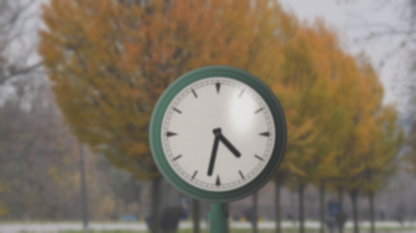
4 h 32 min
